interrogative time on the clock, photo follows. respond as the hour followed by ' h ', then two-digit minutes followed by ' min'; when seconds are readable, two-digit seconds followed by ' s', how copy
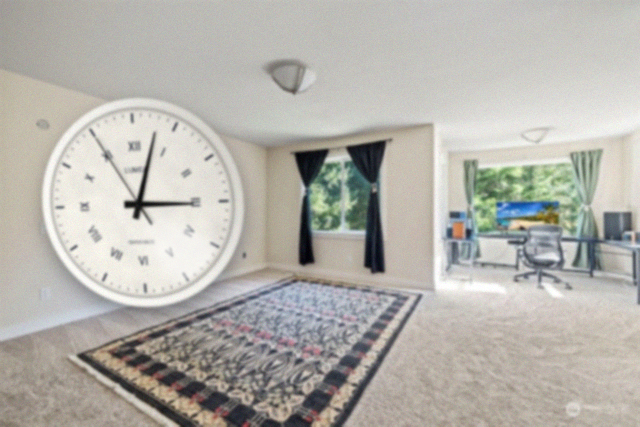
3 h 02 min 55 s
